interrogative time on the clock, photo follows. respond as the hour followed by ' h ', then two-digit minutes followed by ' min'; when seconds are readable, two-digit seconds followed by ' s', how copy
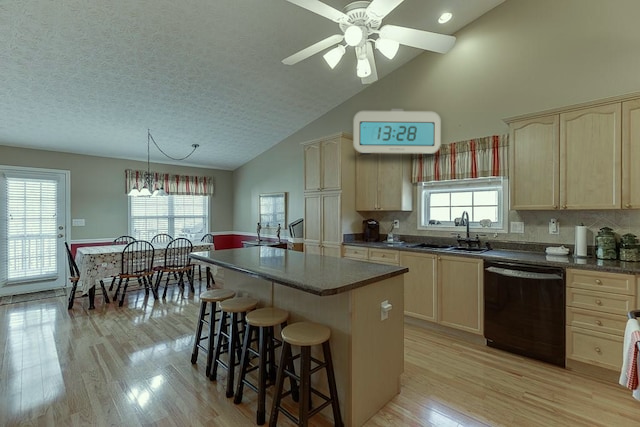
13 h 28 min
